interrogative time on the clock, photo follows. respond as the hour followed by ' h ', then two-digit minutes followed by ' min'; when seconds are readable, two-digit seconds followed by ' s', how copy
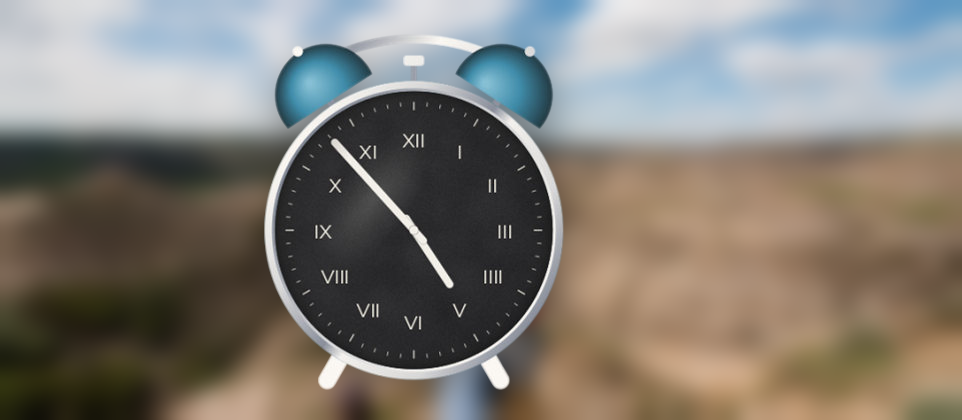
4 h 53 min
